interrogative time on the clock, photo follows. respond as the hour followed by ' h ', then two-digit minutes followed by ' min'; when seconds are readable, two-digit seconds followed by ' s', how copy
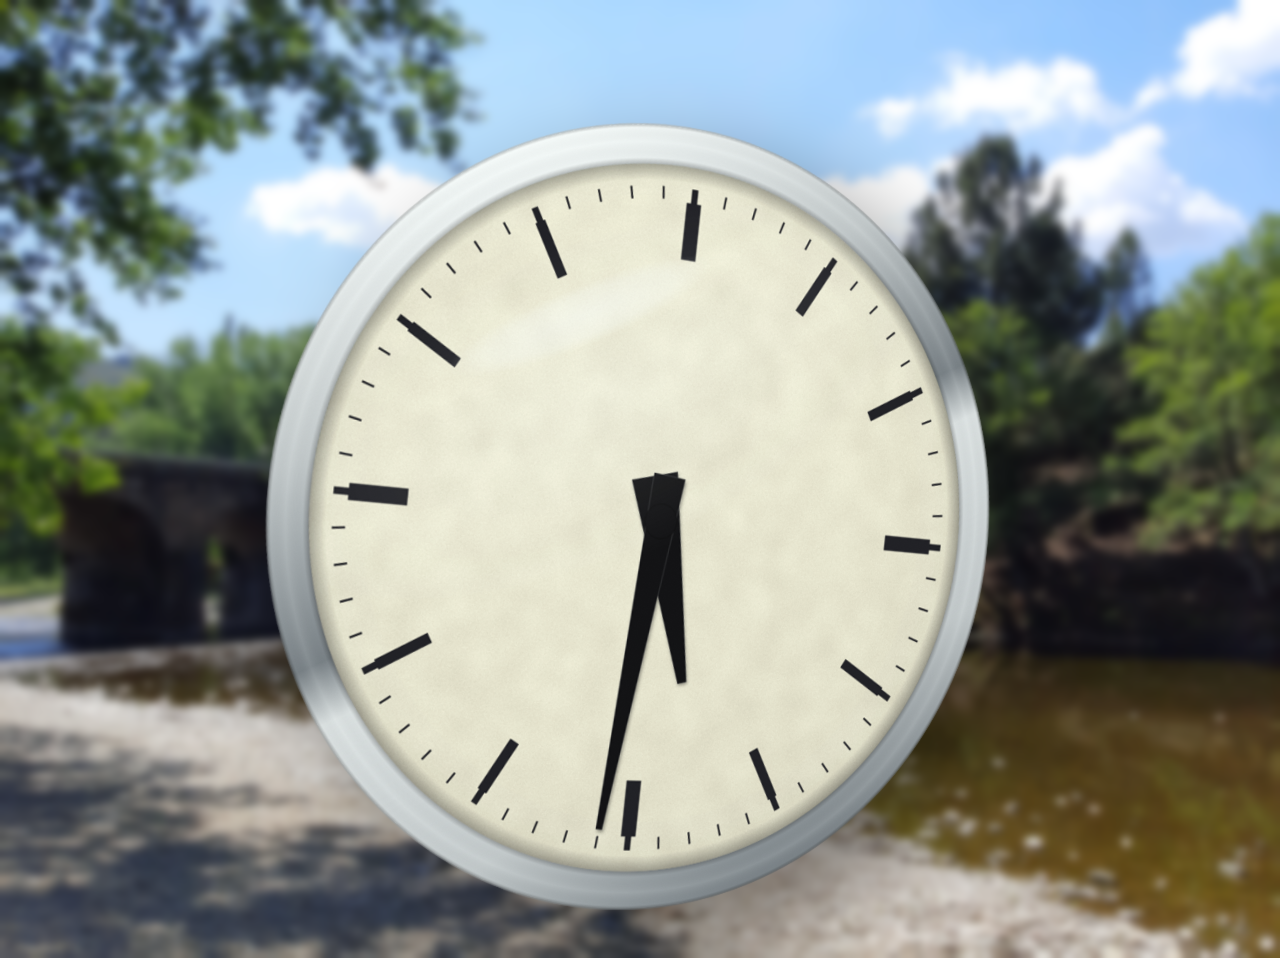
5 h 31 min
